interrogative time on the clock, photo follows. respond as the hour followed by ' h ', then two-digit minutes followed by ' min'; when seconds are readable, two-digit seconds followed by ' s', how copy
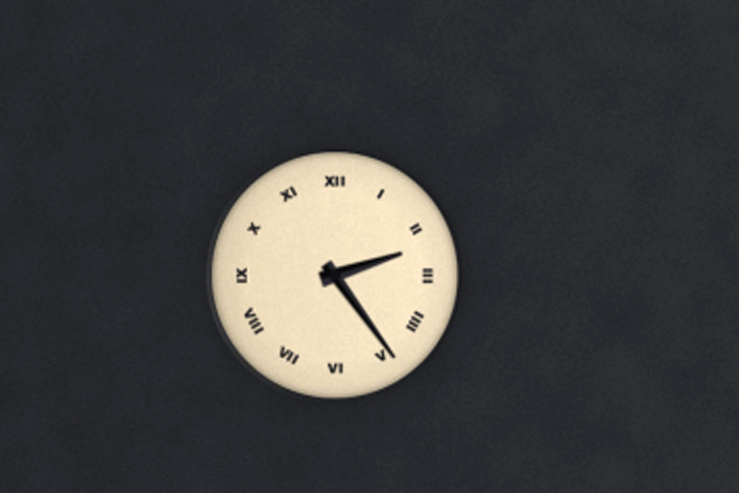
2 h 24 min
